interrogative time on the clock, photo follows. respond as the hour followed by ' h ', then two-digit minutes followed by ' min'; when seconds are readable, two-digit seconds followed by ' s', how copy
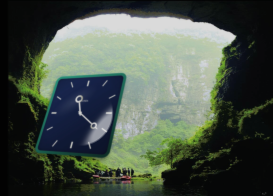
11 h 21 min
